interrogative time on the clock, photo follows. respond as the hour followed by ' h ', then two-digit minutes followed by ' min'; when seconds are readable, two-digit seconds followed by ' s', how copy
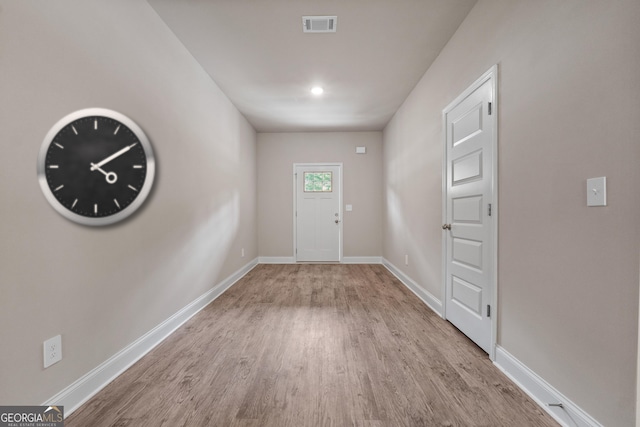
4 h 10 min
